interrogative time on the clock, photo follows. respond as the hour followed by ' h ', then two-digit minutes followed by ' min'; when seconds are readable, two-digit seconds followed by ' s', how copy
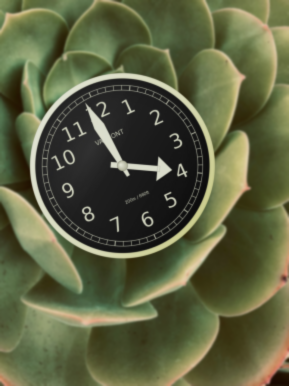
3 h 59 min
